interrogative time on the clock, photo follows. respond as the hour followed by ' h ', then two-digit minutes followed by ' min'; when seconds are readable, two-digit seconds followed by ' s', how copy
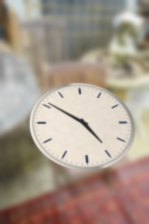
4 h 51 min
